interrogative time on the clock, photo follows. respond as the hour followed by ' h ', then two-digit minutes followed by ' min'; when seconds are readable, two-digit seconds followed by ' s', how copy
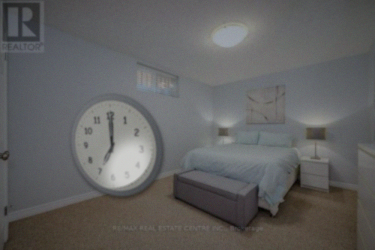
7 h 00 min
